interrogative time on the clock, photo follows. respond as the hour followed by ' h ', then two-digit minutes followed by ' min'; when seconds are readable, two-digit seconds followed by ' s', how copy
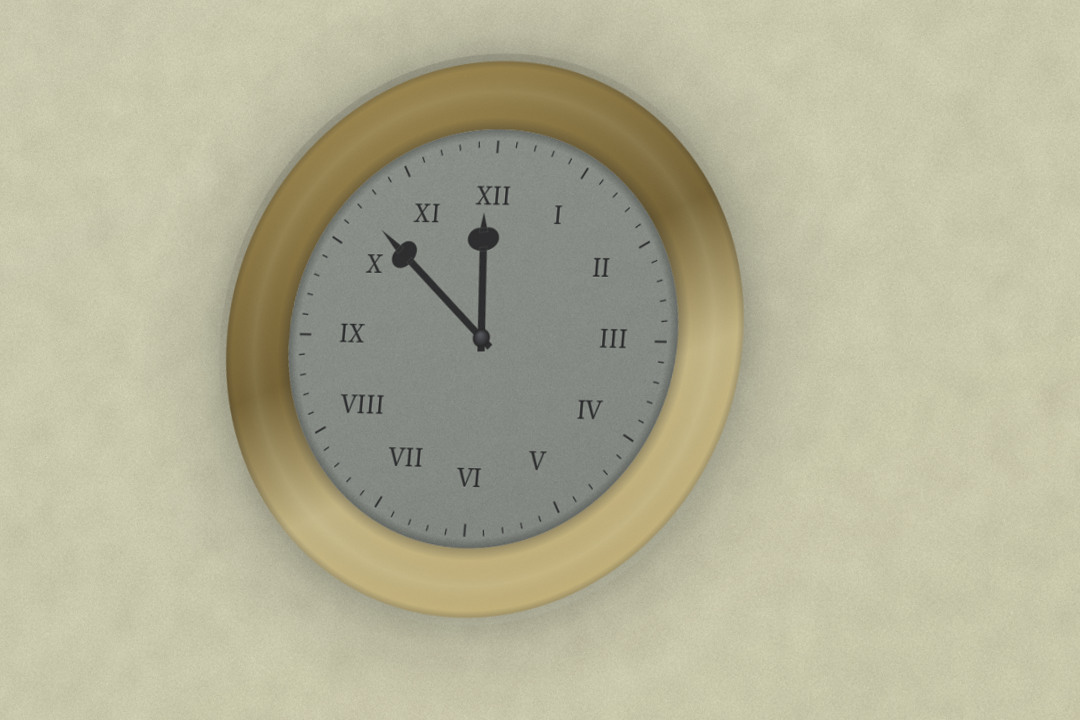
11 h 52 min
